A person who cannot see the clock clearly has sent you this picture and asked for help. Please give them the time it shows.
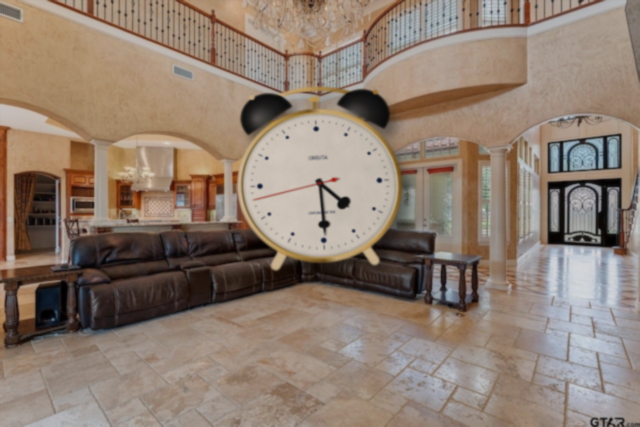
4:29:43
